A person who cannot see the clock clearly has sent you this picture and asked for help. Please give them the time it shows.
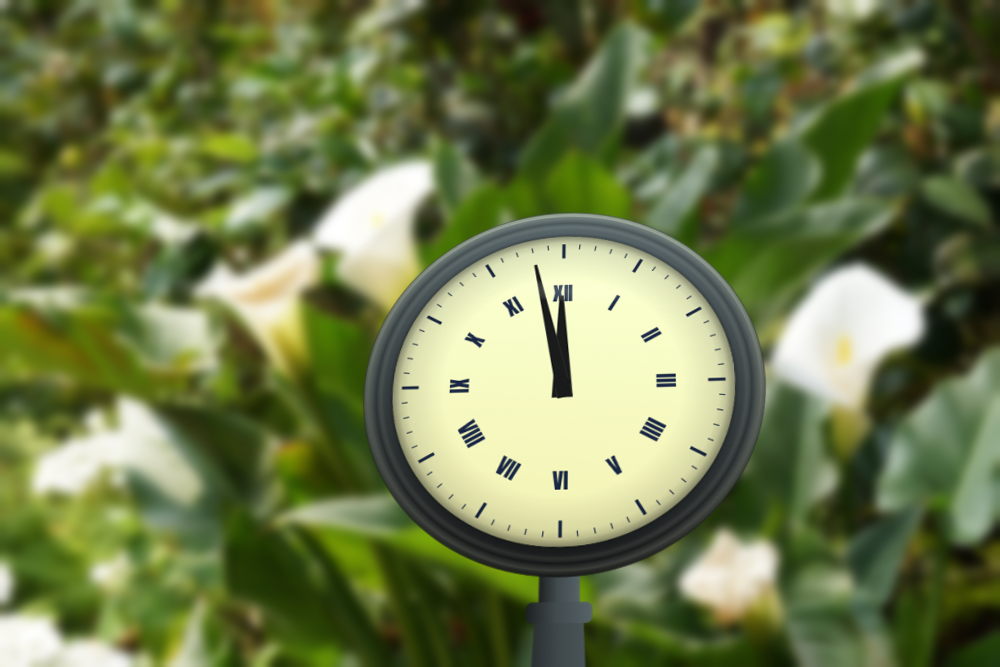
11:58
